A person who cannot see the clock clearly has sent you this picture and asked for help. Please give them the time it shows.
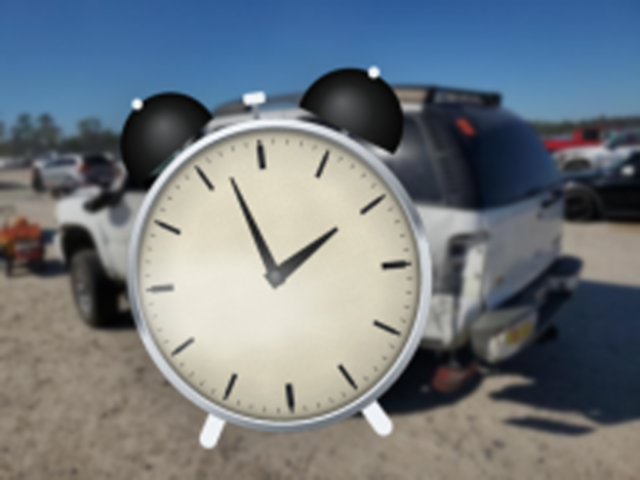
1:57
